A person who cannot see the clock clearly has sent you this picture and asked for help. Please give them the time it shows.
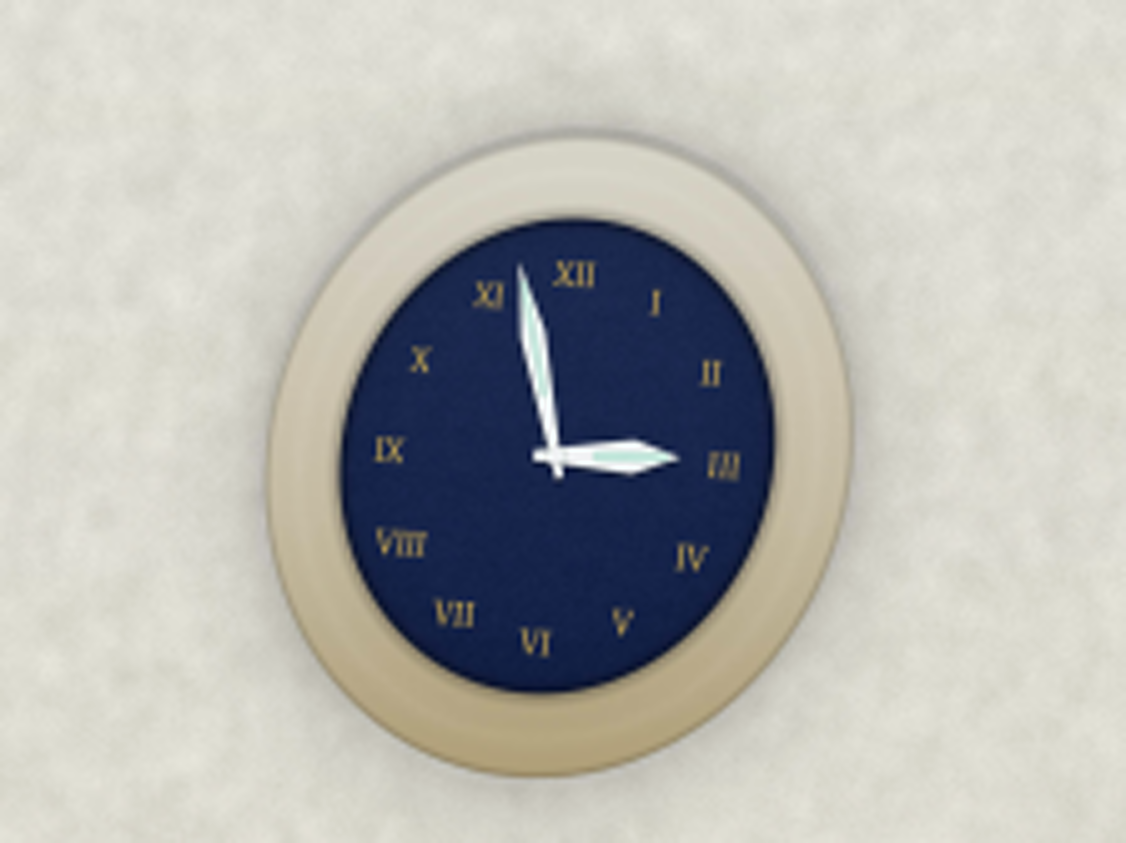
2:57
